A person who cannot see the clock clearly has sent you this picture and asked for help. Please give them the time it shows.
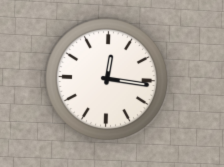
12:16
